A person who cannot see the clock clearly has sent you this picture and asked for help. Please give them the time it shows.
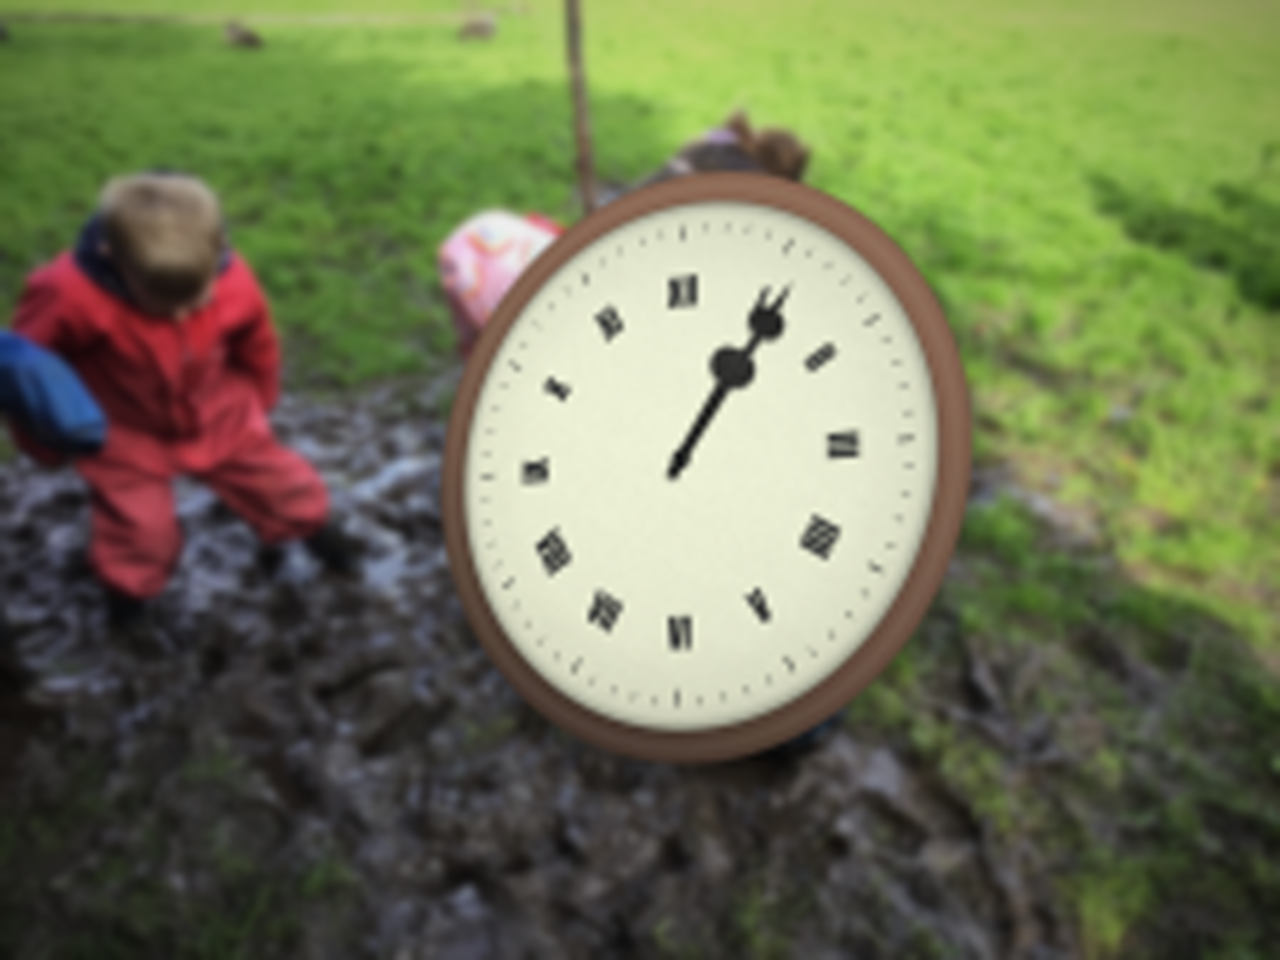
1:06
